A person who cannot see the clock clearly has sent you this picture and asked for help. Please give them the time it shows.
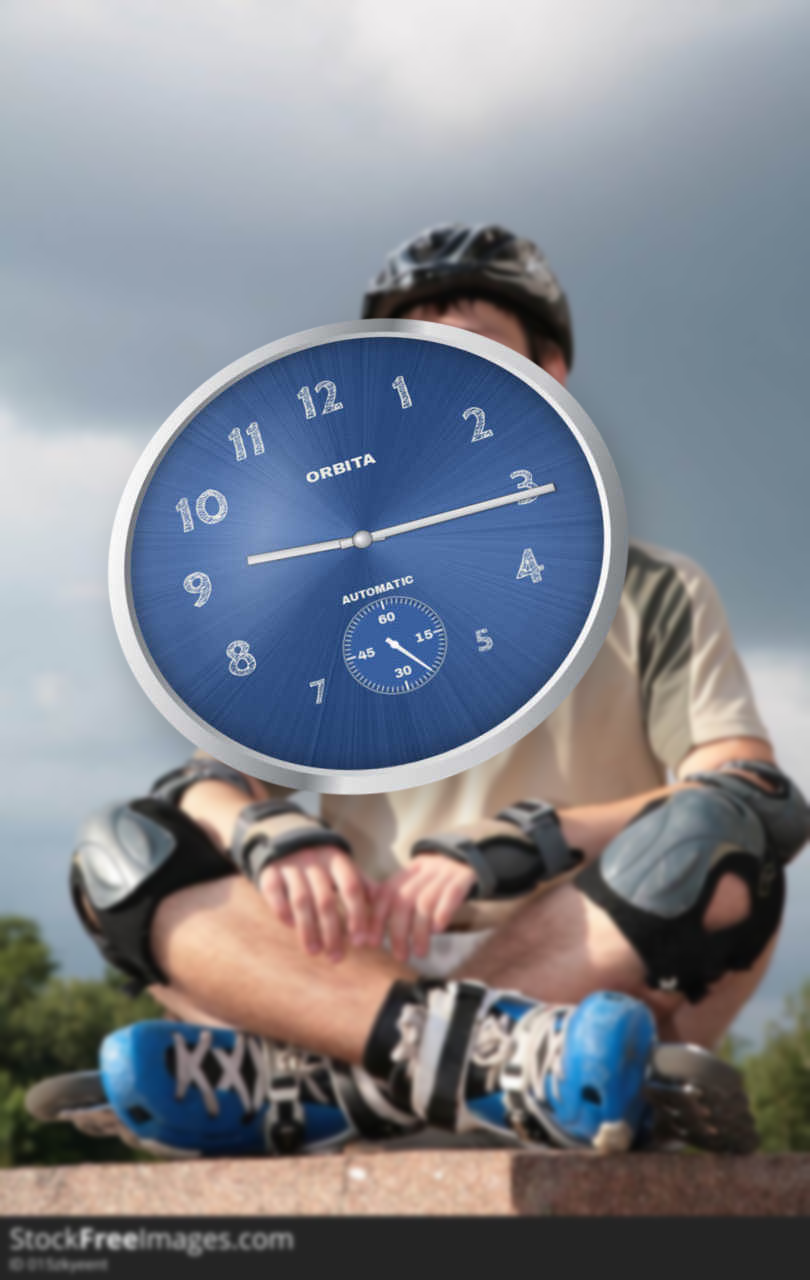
9:15:24
